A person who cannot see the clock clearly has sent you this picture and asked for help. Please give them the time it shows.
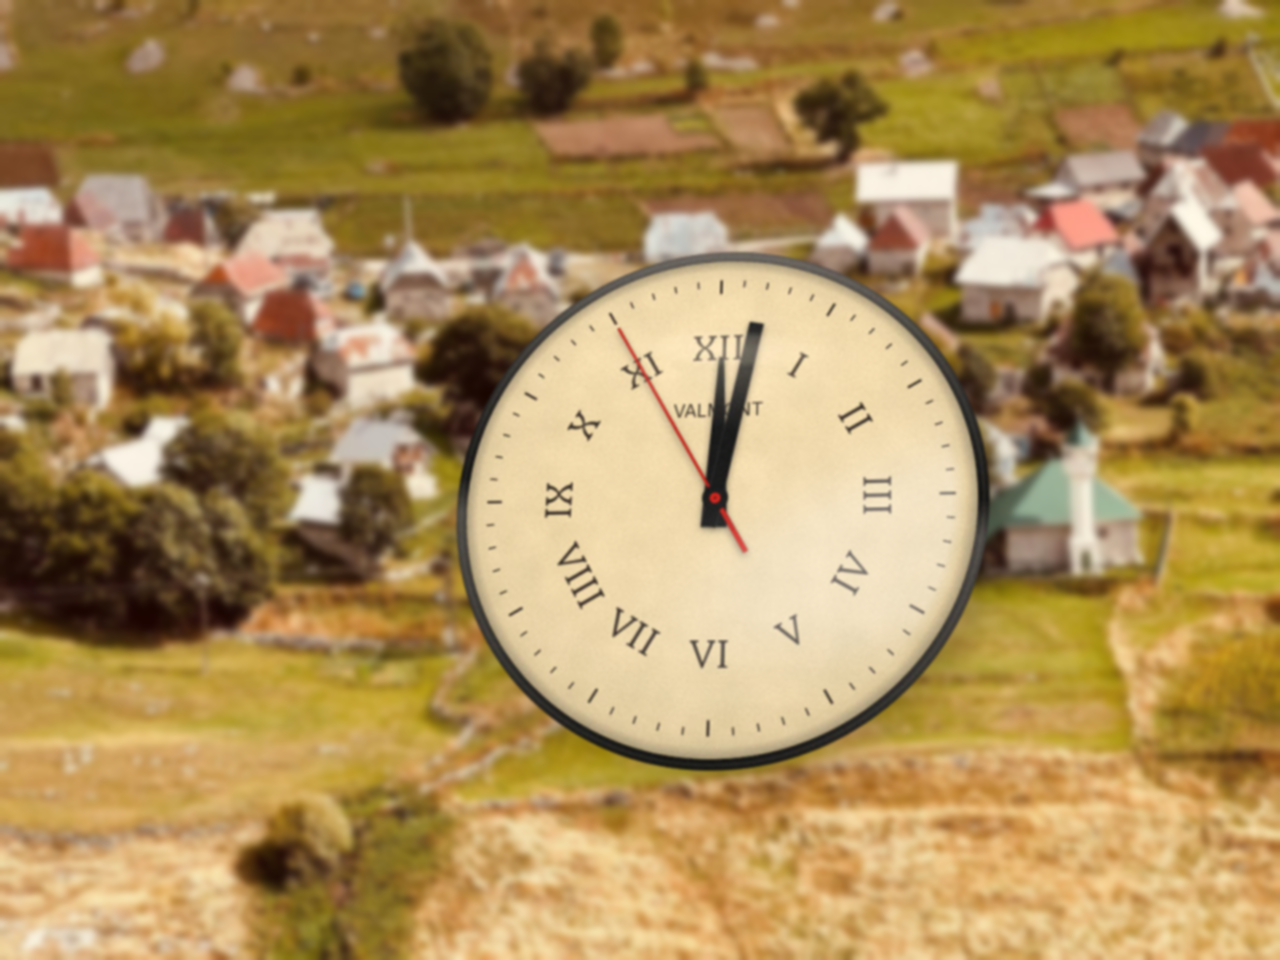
12:01:55
